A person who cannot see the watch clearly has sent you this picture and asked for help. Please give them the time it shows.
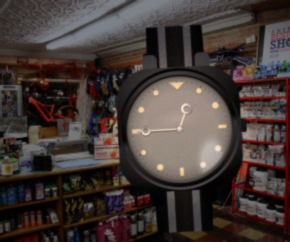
12:45
